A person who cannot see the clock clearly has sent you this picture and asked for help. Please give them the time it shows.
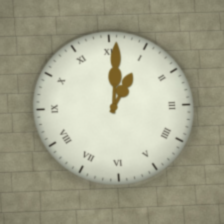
1:01
